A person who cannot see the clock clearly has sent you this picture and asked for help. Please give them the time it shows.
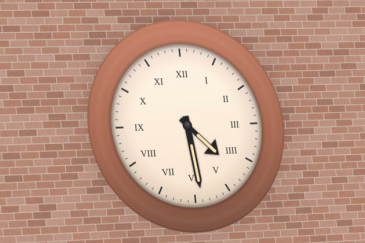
4:29
